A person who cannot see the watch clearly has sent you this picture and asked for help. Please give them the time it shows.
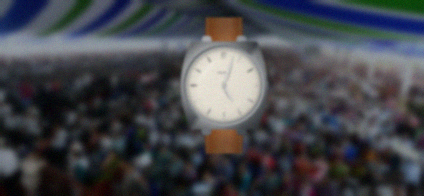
5:03
